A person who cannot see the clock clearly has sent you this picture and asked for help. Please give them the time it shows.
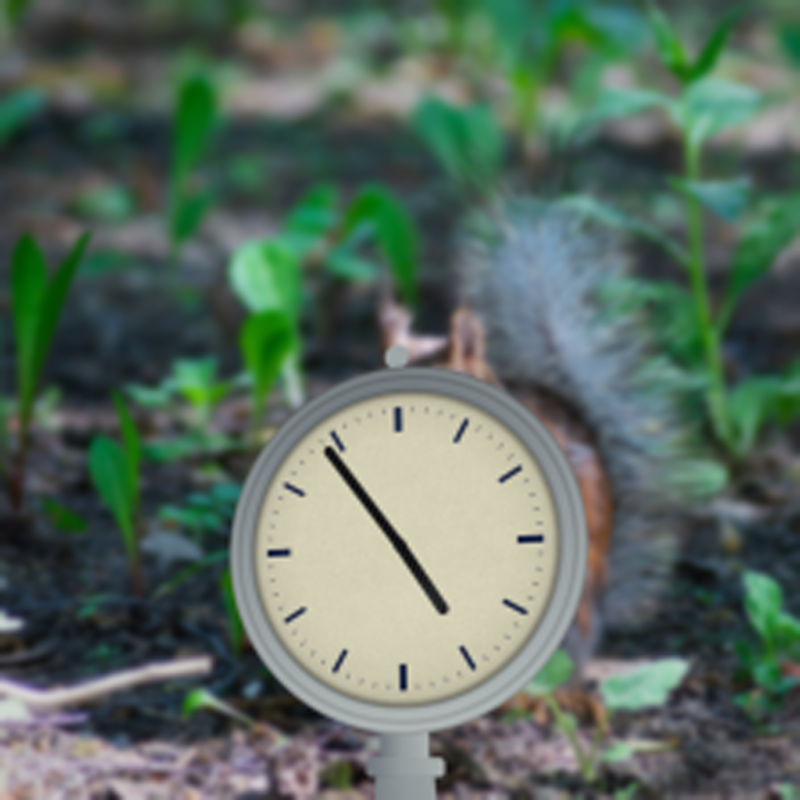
4:54
